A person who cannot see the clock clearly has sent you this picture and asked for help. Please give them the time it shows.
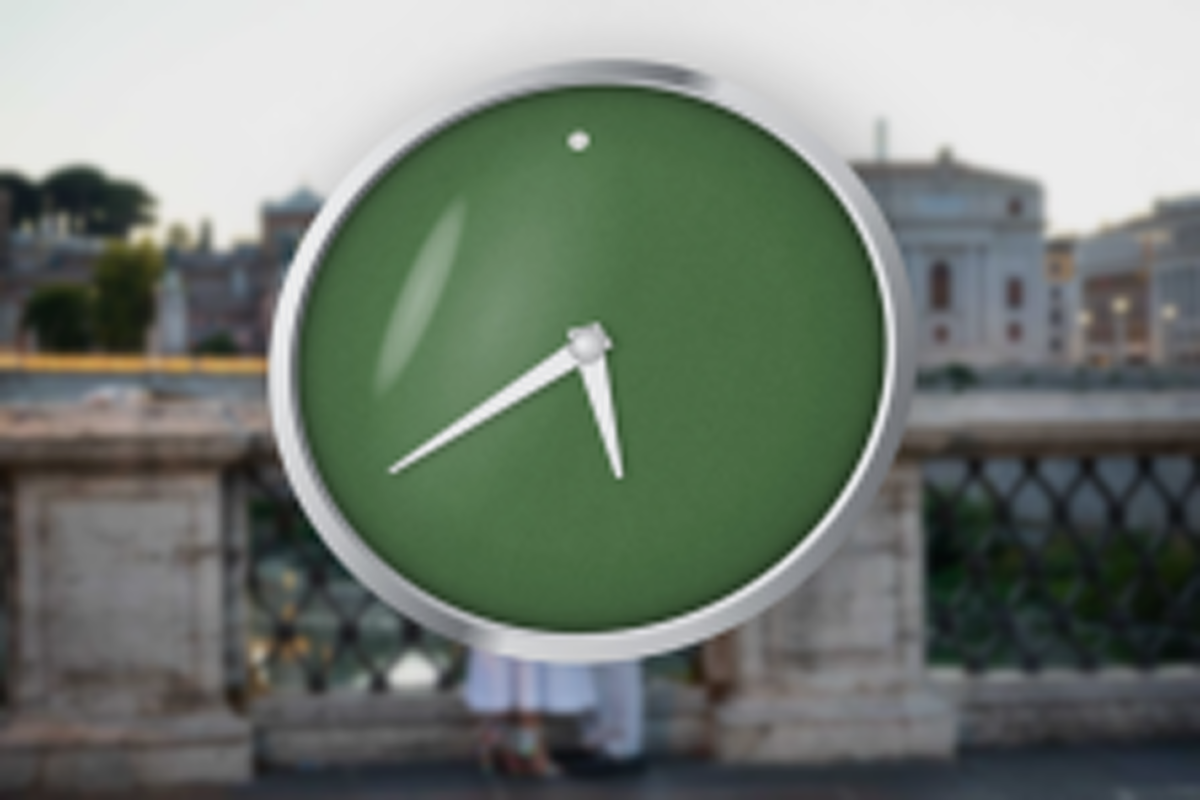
5:40
